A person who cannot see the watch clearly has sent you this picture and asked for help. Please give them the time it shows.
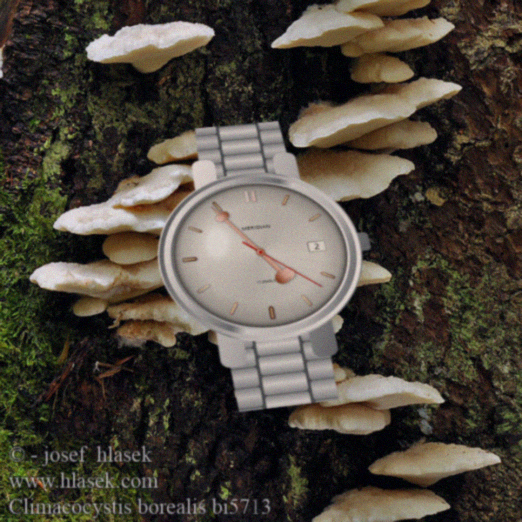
4:54:22
